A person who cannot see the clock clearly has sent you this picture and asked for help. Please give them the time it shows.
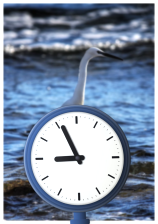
8:56
